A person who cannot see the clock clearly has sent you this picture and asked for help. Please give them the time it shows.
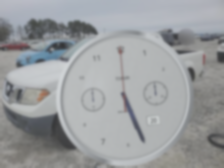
5:27
